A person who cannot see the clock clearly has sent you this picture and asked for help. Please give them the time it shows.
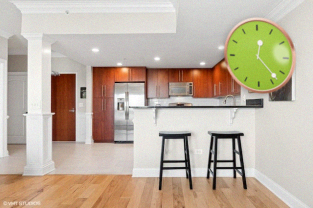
12:23
